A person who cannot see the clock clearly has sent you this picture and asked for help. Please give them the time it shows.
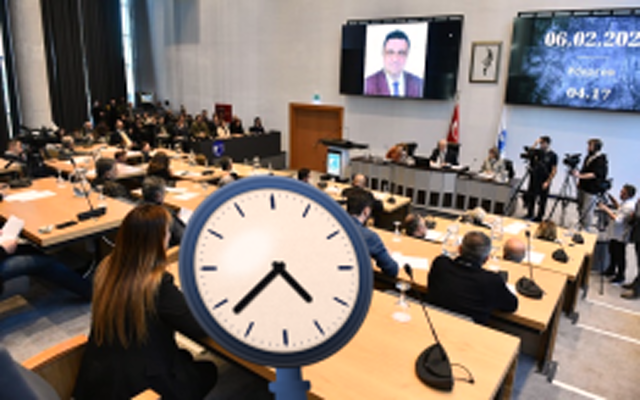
4:38
